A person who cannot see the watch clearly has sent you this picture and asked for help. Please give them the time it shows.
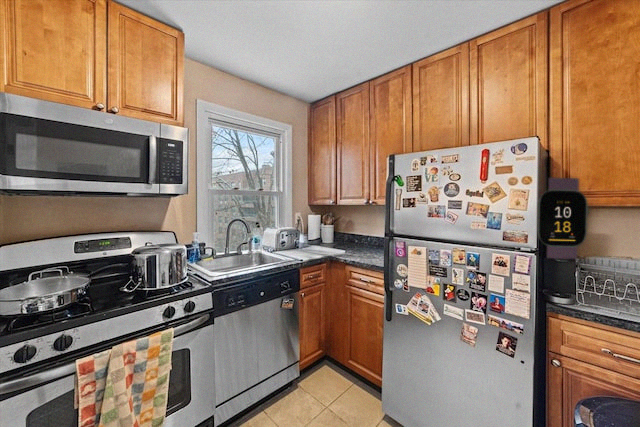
10:18
